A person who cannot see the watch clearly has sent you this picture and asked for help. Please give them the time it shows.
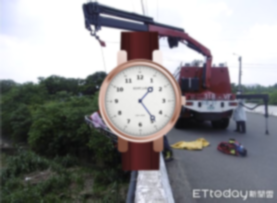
1:24
